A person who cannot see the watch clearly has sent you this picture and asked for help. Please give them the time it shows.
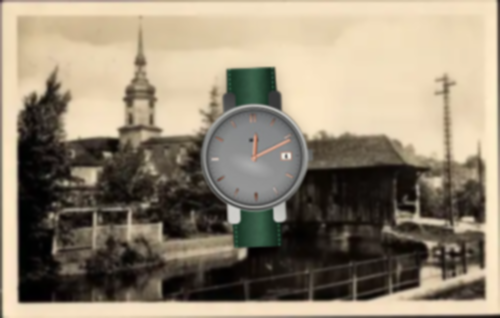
12:11
